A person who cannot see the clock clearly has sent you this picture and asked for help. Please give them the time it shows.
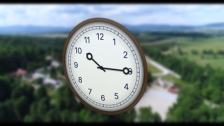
10:15
